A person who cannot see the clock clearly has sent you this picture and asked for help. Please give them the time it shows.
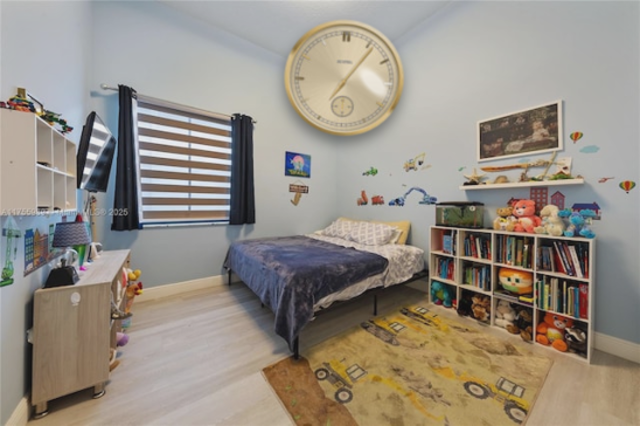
7:06
